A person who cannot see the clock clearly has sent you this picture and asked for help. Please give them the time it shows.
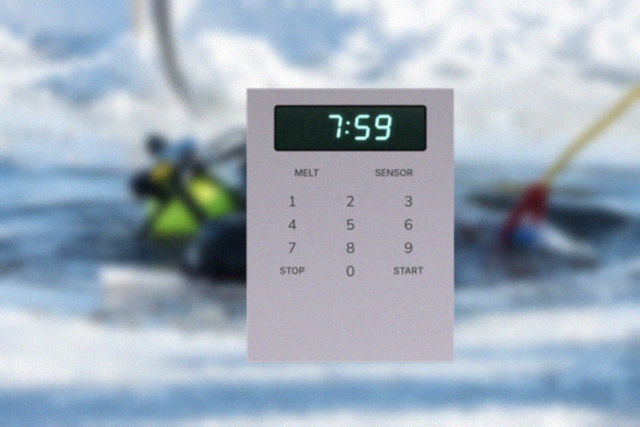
7:59
